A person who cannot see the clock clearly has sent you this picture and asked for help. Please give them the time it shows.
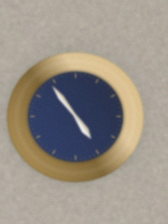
4:54
